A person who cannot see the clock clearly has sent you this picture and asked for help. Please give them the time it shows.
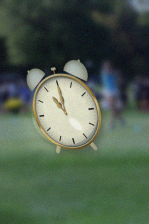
11:00
